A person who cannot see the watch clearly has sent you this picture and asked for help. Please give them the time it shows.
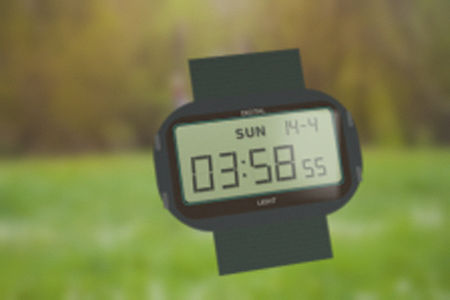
3:58:55
